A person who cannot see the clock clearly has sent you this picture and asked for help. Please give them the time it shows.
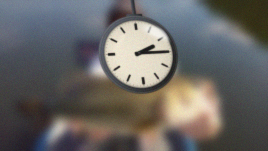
2:15
